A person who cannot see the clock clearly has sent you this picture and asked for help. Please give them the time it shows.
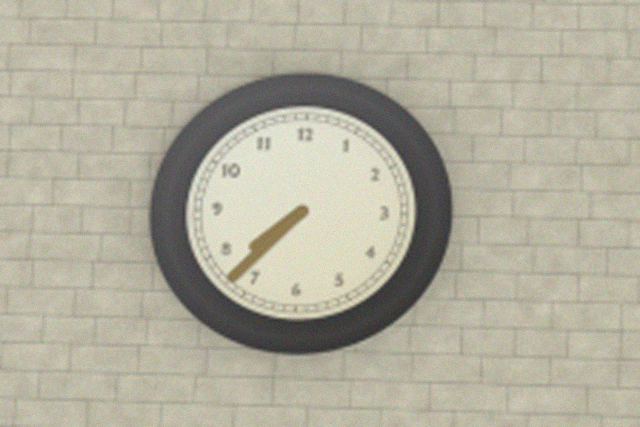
7:37
